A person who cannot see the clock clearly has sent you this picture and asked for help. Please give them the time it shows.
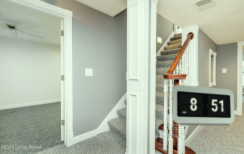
8:51
